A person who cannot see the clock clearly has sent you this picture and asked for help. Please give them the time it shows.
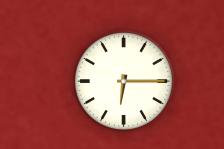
6:15
